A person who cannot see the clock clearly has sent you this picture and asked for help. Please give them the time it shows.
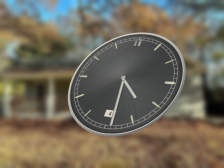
4:29
